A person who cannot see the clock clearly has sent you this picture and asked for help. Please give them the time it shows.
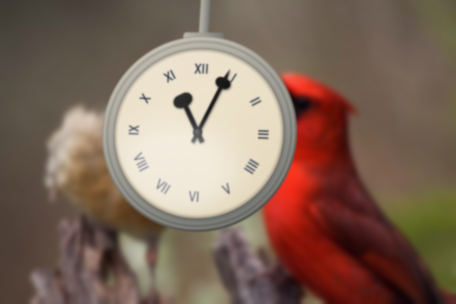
11:04
